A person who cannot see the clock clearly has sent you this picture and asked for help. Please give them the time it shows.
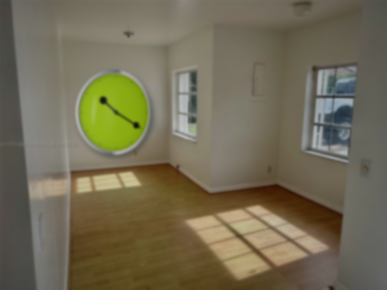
10:20
